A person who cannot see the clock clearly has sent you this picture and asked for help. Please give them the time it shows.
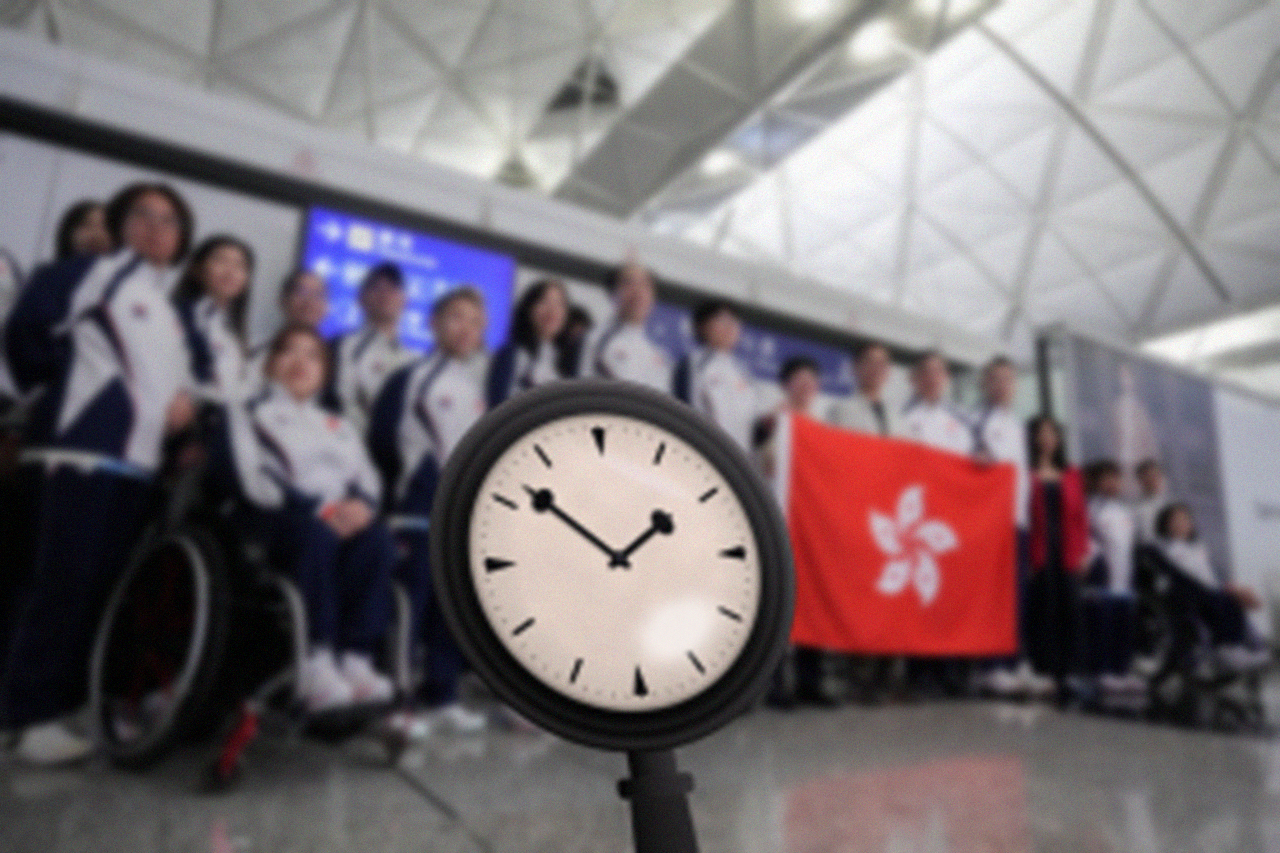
1:52
